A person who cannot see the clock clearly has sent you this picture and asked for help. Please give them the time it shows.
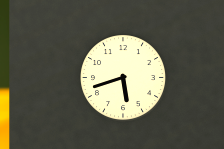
5:42
